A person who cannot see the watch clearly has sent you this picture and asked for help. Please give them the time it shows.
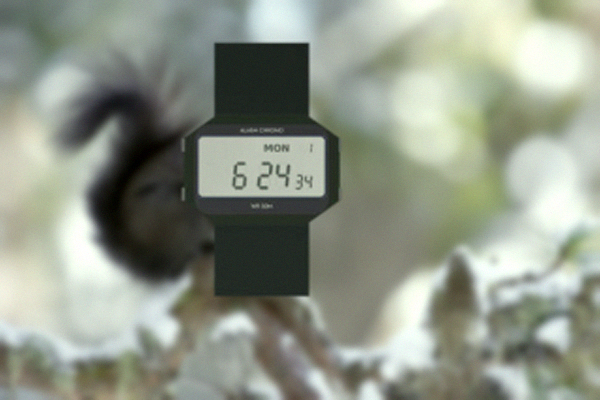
6:24:34
